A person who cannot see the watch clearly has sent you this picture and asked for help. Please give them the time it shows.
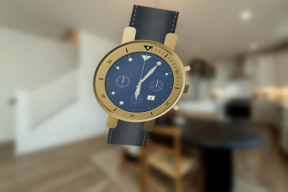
6:05
